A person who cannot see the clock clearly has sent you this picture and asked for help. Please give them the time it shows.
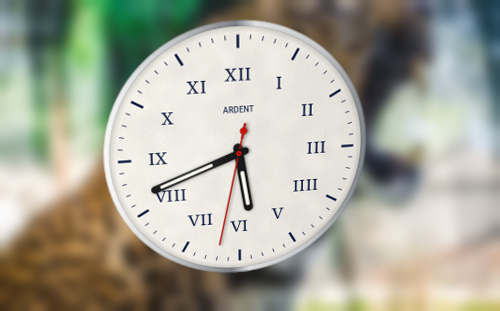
5:41:32
